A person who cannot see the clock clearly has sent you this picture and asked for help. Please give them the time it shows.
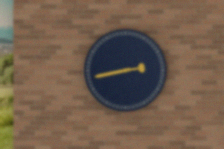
2:43
